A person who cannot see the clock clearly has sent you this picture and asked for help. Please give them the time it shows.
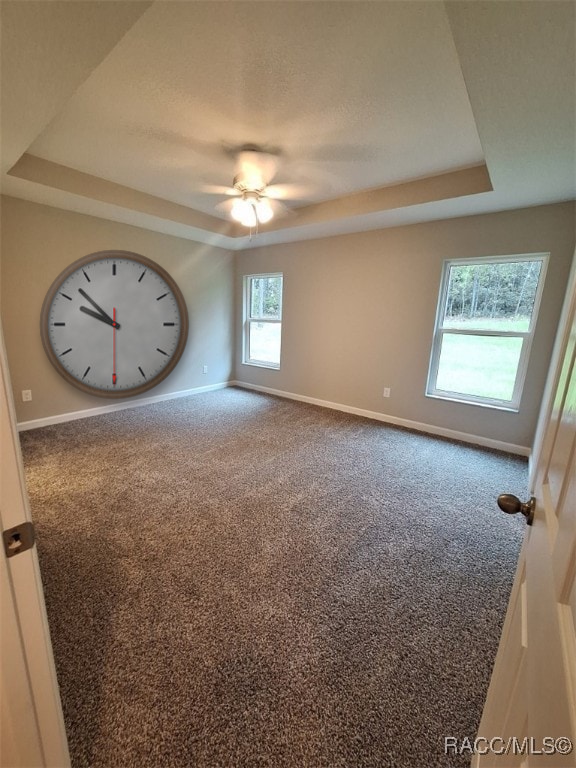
9:52:30
